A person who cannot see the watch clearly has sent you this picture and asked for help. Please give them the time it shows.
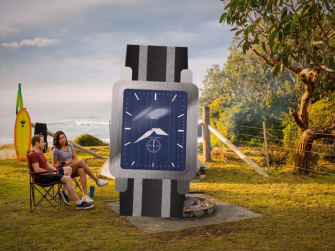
3:39
